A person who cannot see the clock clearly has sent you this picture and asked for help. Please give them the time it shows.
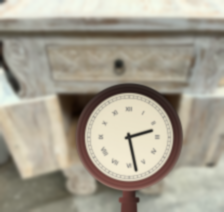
2:28
